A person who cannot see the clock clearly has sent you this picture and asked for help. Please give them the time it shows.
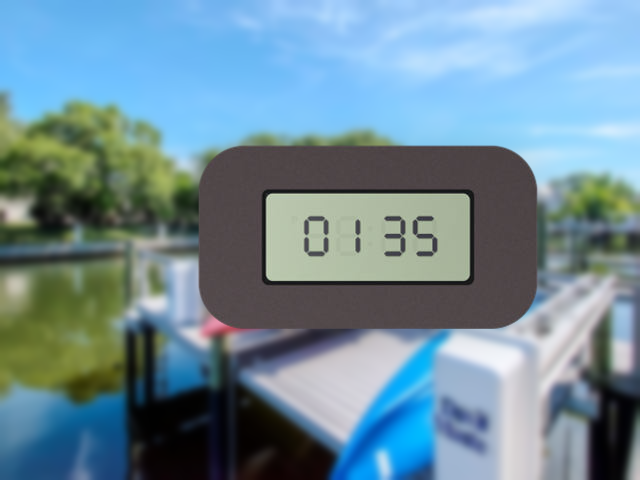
1:35
